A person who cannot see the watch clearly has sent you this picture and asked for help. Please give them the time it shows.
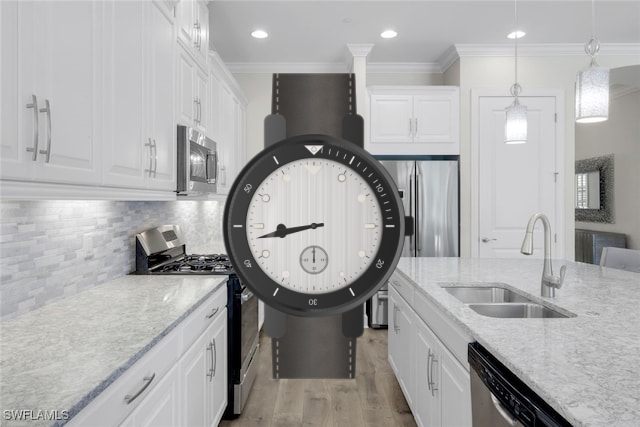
8:43
